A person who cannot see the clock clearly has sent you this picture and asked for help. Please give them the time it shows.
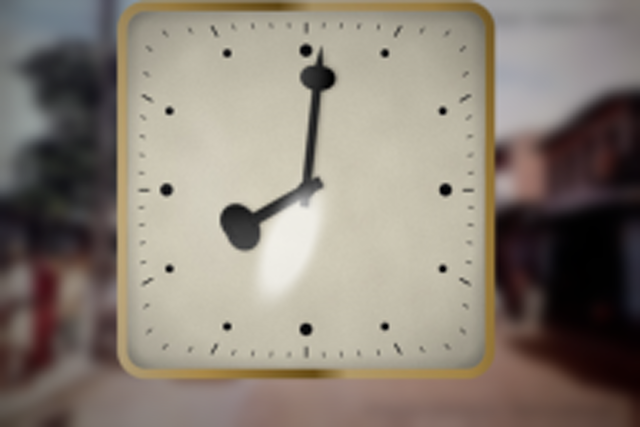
8:01
